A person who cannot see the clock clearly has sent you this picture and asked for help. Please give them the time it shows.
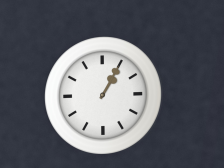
1:05
